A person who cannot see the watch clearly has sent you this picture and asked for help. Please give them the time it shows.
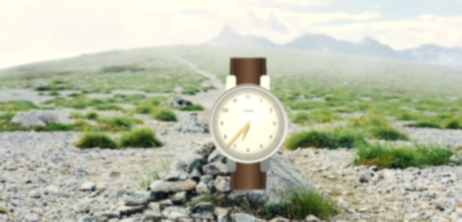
6:37
